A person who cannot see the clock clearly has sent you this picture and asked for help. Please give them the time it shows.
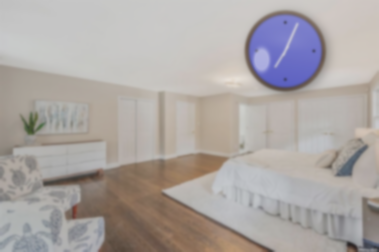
7:04
